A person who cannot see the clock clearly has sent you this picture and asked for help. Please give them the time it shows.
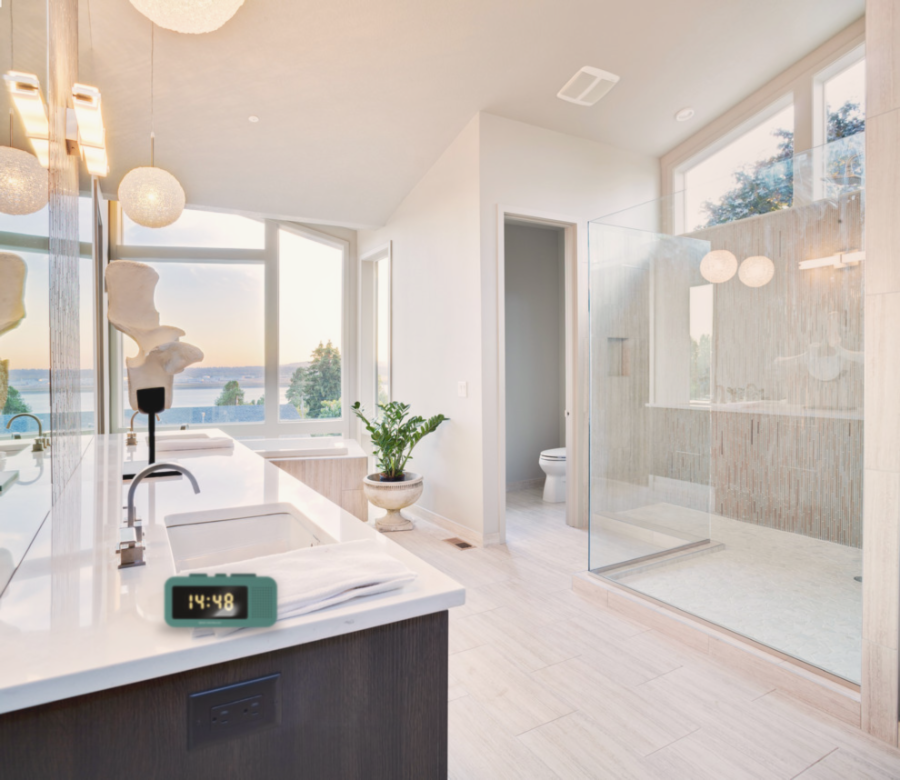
14:48
